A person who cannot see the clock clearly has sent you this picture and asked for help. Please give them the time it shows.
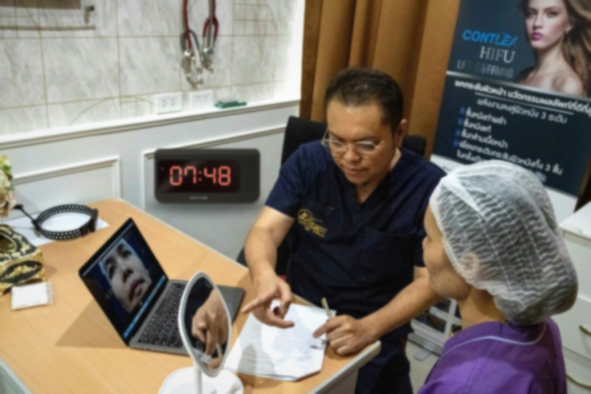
7:48
